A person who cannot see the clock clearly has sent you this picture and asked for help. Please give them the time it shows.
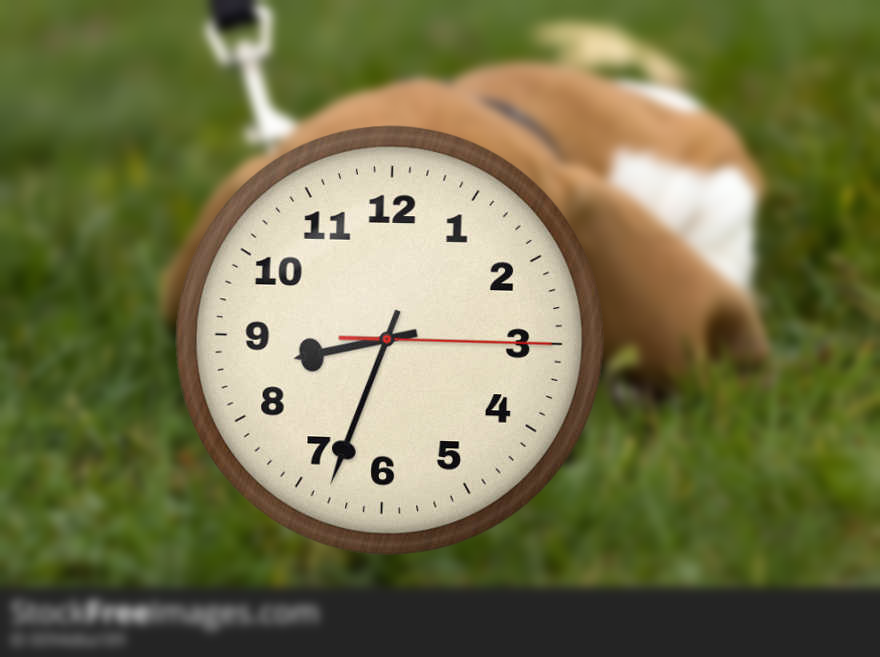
8:33:15
